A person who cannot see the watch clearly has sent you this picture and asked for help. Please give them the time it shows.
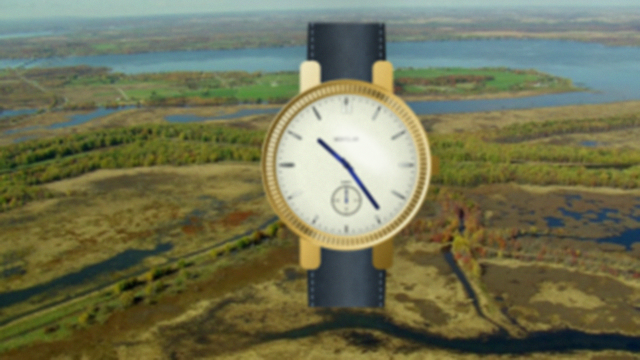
10:24
